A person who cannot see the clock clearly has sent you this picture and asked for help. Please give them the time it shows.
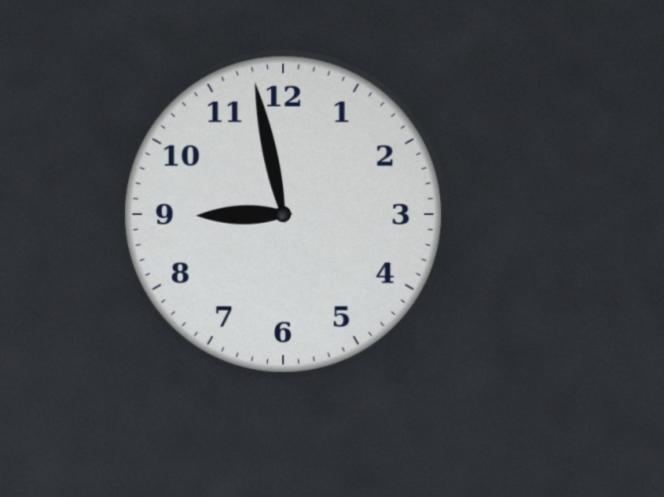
8:58
